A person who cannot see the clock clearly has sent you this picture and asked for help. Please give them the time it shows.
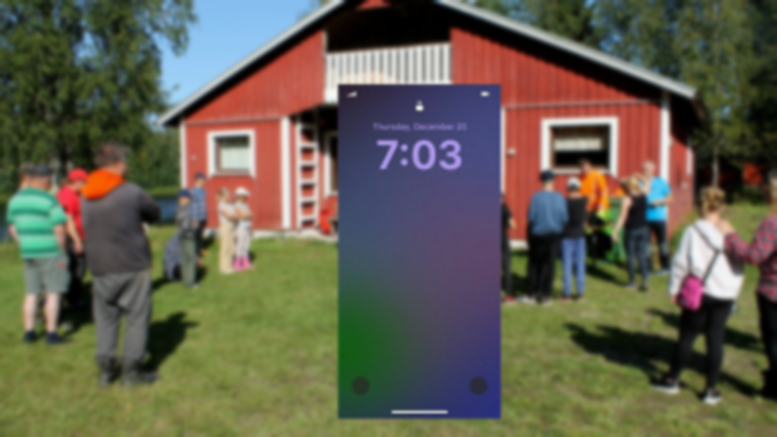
7:03
